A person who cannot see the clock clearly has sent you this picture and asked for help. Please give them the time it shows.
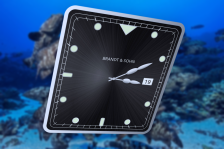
3:10
